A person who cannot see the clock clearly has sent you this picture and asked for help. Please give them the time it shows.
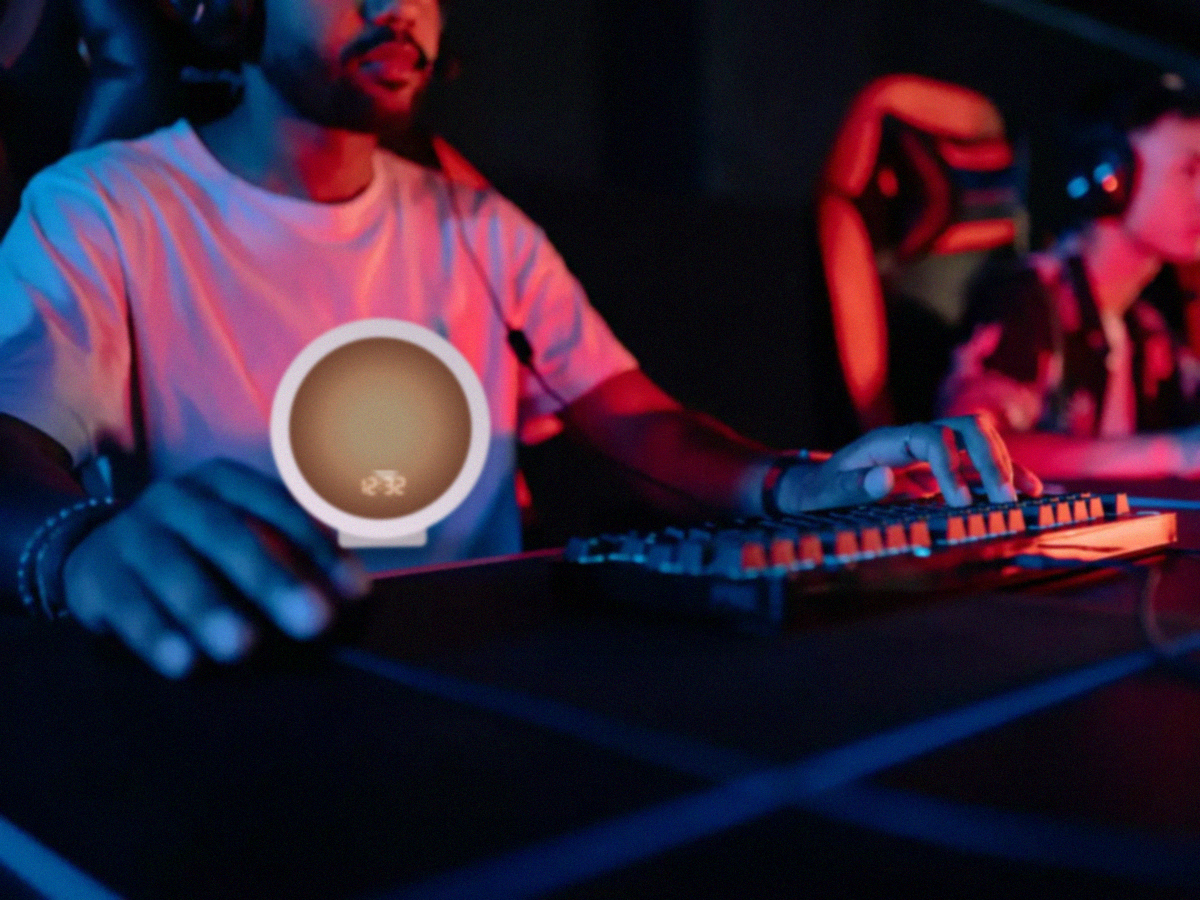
12:32
